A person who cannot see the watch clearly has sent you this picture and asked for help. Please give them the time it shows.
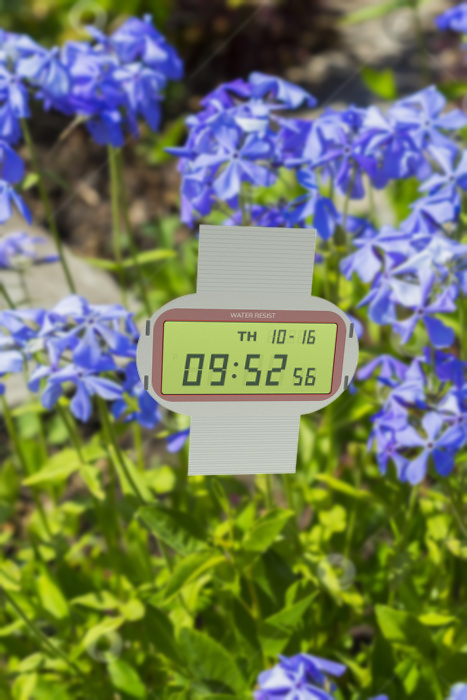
9:52:56
